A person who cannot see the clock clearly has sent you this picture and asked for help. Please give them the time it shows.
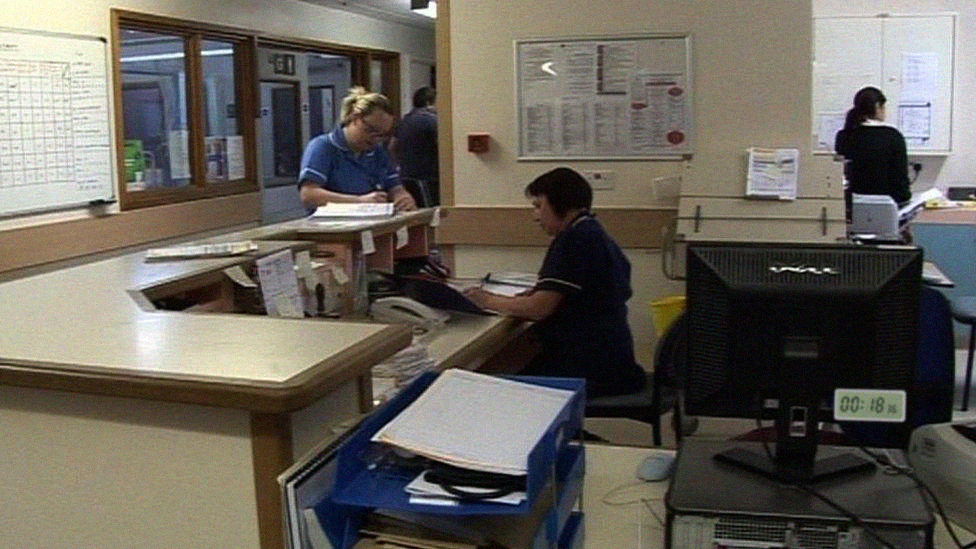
0:18
